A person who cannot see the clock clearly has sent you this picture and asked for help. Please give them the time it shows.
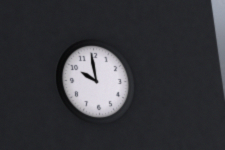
9:59
